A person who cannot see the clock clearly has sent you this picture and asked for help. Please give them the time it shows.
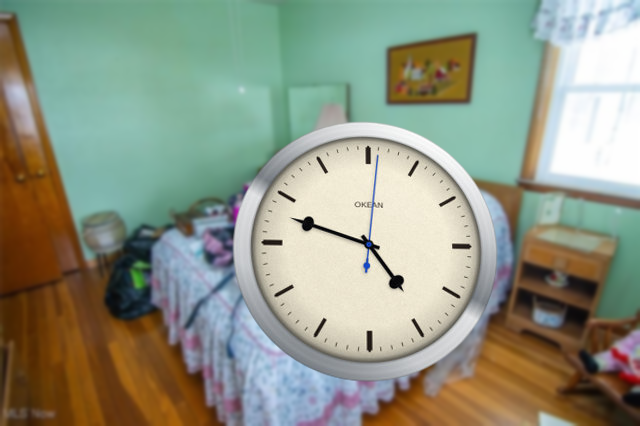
4:48:01
